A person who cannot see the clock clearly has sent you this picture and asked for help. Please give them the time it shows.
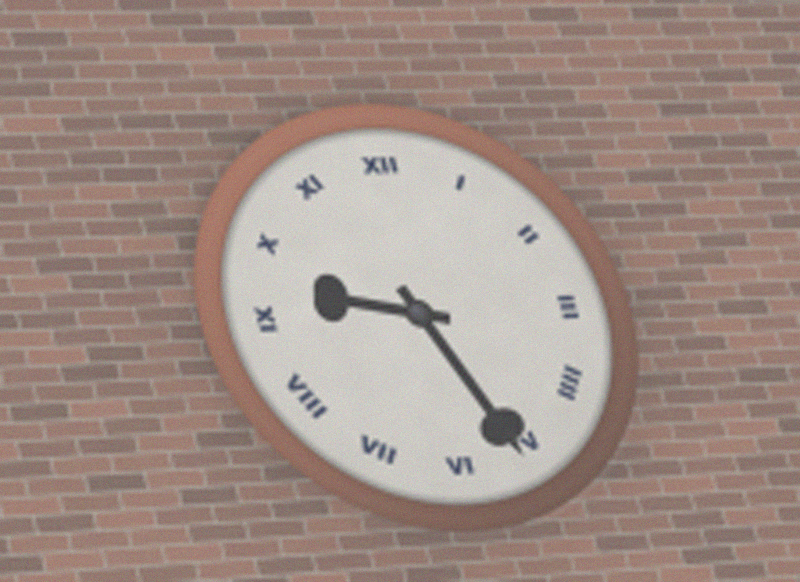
9:26
